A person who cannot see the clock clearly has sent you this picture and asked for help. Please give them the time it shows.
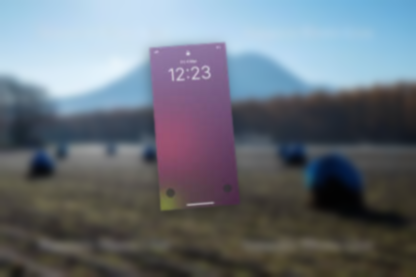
12:23
